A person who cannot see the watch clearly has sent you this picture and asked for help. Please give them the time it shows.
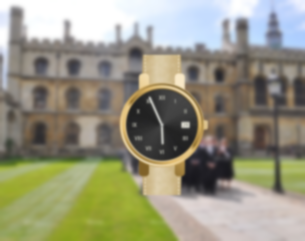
5:56
